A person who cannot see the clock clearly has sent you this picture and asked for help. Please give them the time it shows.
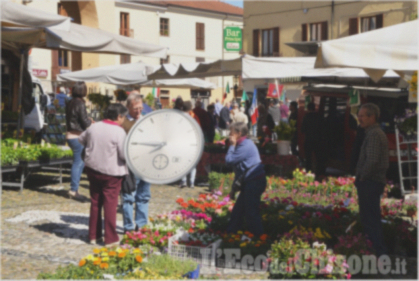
7:45
